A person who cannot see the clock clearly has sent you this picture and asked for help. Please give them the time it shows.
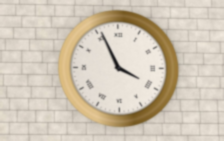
3:56
